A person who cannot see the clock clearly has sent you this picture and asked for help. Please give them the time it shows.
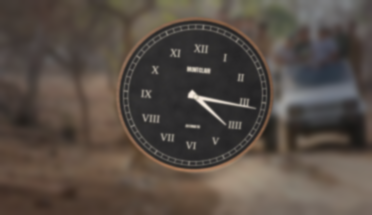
4:16
